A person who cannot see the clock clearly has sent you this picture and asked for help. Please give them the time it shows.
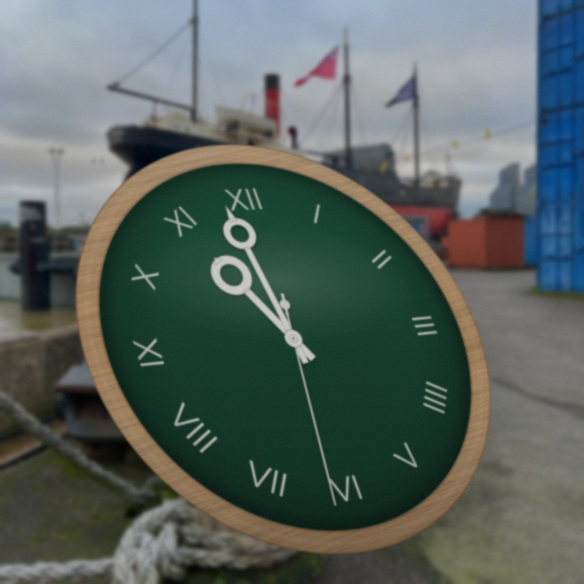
10:58:31
